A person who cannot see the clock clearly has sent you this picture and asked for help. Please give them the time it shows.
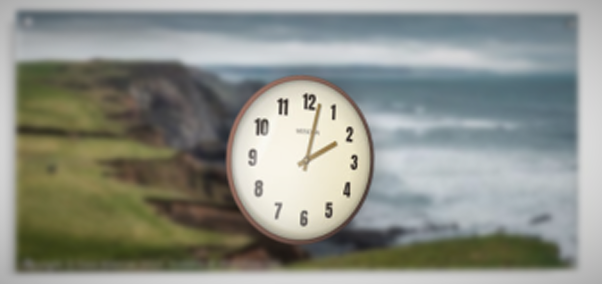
2:02
